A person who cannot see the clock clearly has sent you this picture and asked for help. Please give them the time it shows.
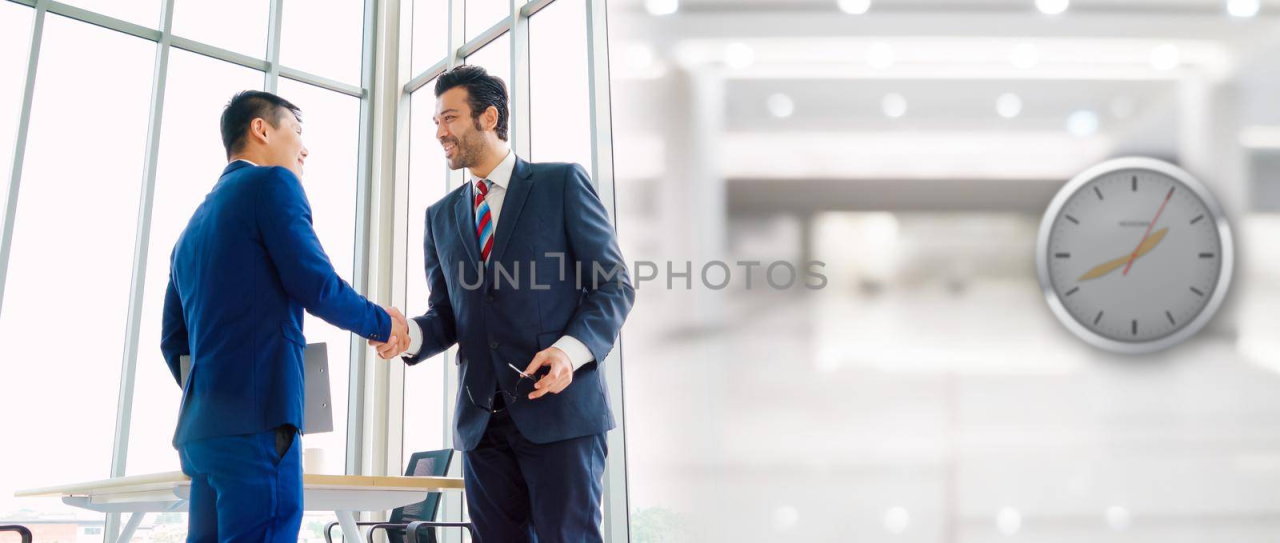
1:41:05
